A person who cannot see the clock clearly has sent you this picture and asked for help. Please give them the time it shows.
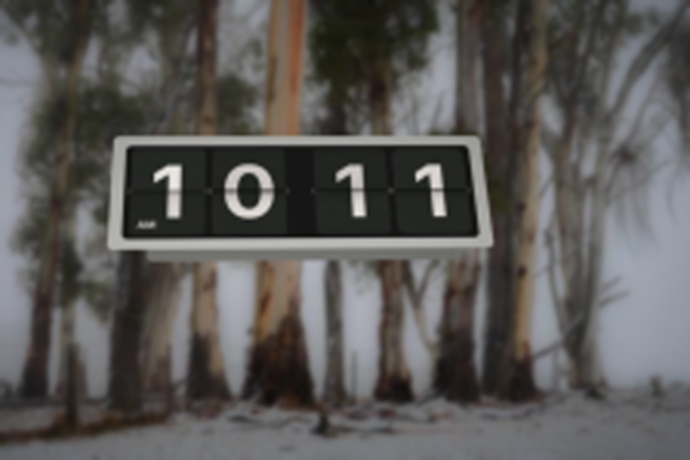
10:11
